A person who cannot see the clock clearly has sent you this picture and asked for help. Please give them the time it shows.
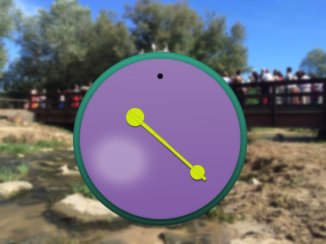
10:22
